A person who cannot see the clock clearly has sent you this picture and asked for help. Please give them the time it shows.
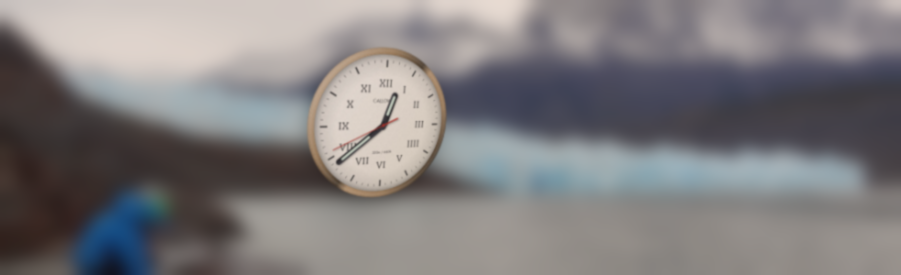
12:38:41
